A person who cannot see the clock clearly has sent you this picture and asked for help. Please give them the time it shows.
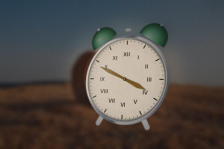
3:49
